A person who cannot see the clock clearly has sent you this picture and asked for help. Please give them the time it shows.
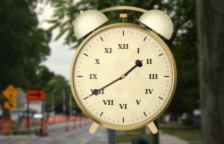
1:40
